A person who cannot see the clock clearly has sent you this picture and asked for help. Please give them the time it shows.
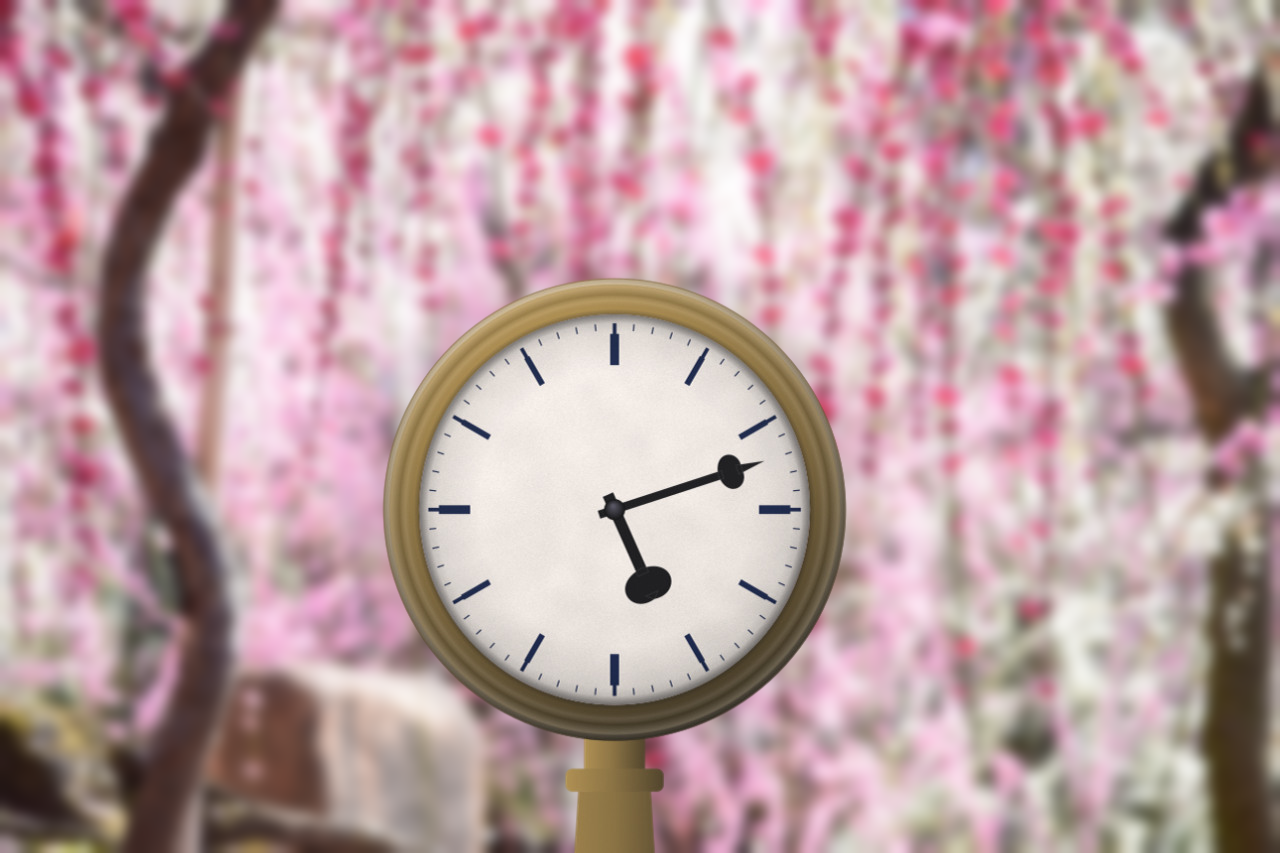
5:12
